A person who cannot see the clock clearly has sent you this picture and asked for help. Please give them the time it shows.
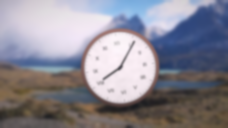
8:06
